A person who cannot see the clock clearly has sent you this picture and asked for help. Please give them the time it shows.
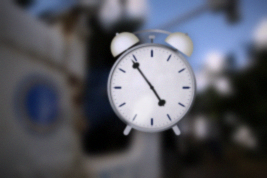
4:54
